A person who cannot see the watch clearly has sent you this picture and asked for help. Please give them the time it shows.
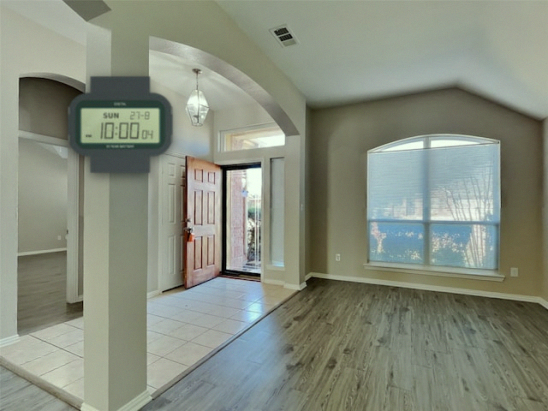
10:00
